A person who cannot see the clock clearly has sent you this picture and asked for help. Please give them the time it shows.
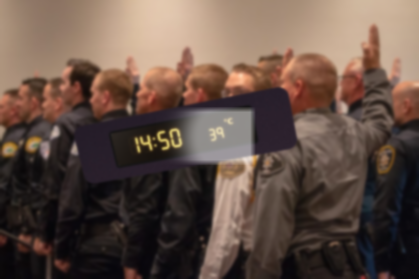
14:50
